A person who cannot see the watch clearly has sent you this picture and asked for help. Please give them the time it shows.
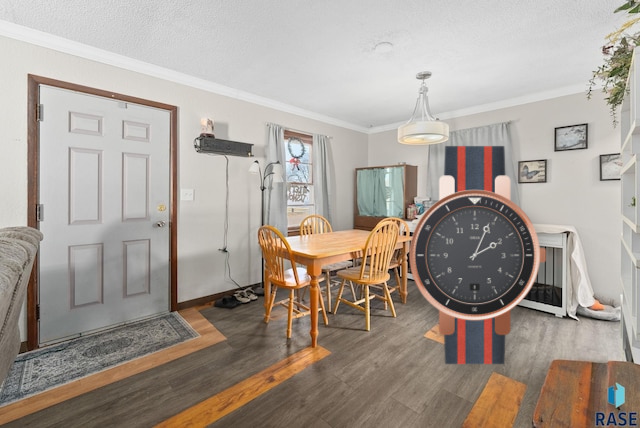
2:04
